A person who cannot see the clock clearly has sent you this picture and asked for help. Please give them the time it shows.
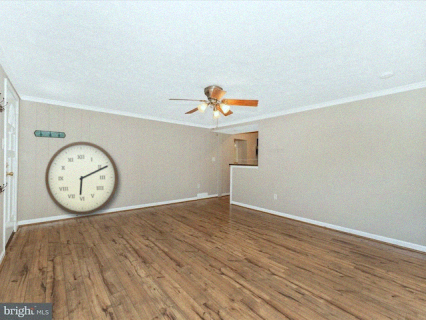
6:11
